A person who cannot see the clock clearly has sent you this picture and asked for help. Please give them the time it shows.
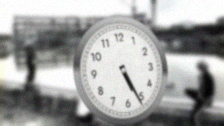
5:26
